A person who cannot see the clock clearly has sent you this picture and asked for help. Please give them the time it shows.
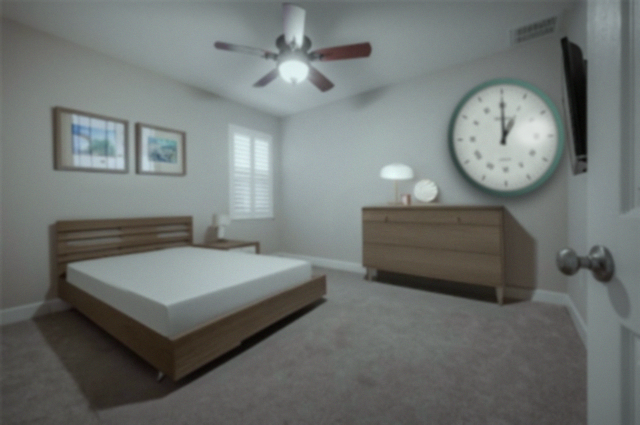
1:00
